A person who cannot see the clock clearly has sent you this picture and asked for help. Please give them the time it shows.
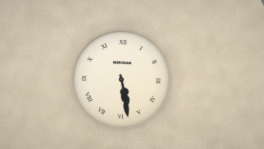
5:28
